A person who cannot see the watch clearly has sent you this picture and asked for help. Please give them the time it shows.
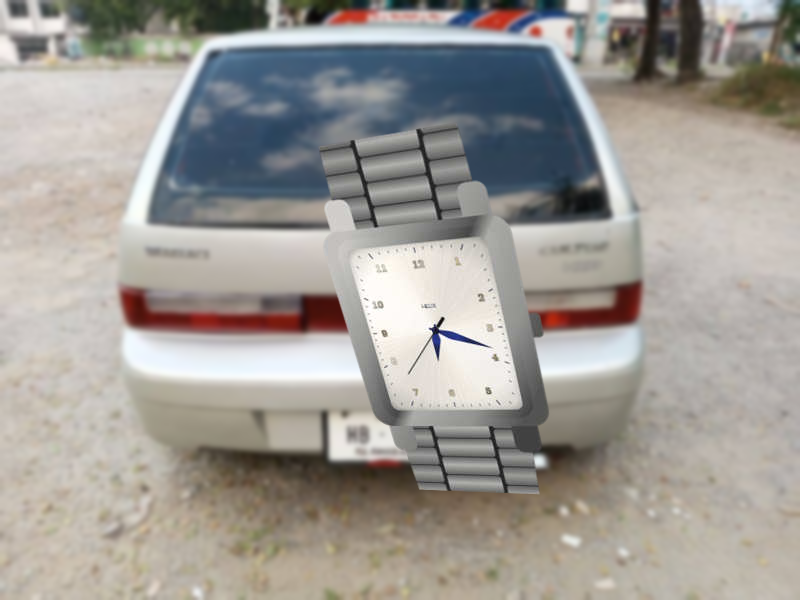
6:18:37
